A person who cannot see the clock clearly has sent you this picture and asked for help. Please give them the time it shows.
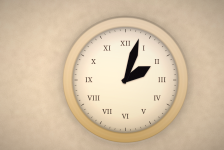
2:03
